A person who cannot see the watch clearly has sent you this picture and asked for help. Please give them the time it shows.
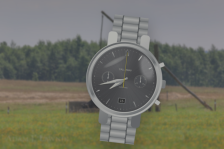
7:42
